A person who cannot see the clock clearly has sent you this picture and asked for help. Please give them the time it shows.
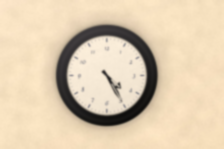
4:25
